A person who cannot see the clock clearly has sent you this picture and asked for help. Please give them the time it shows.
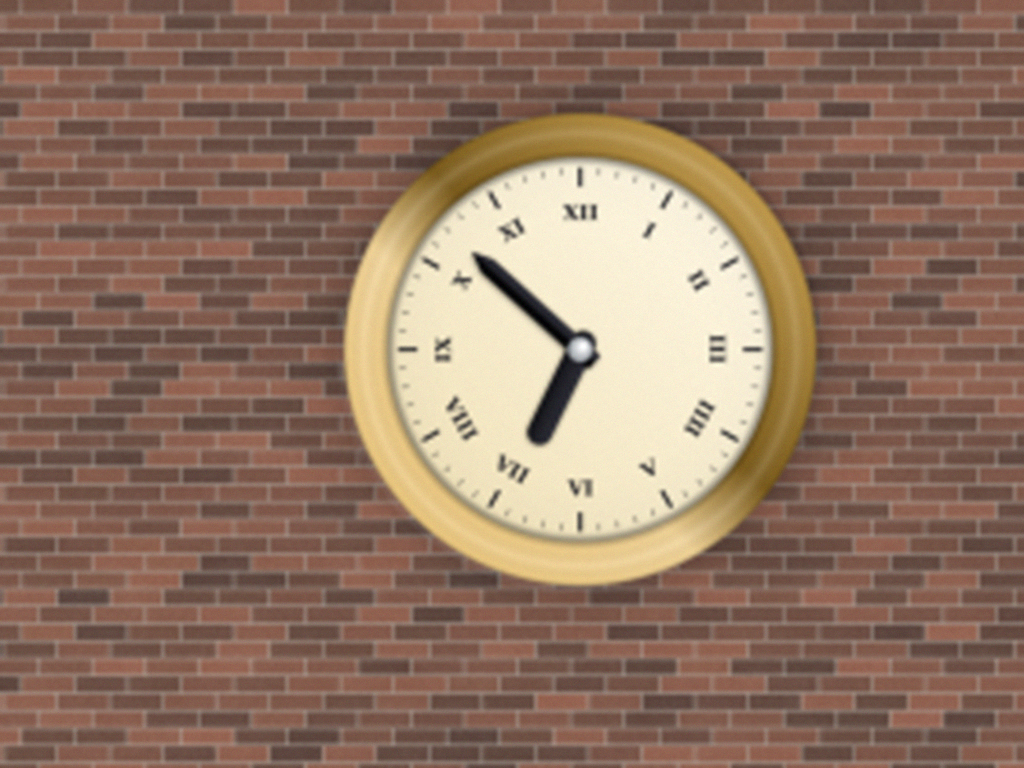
6:52
